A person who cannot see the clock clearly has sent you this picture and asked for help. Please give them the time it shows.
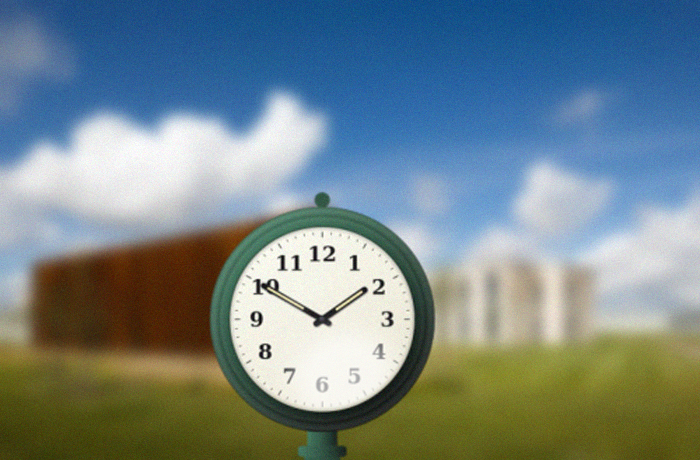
1:50
